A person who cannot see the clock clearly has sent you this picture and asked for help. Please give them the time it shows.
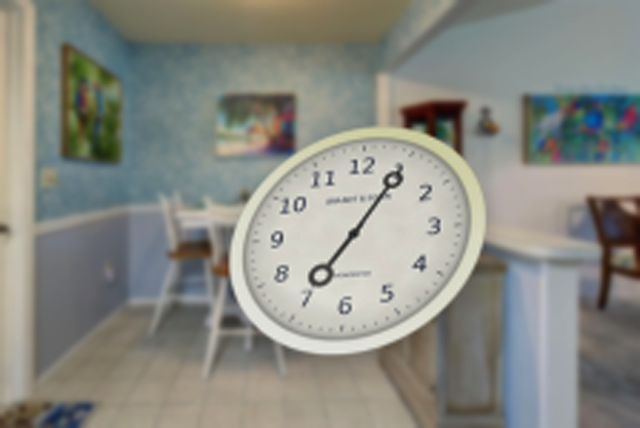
7:05
